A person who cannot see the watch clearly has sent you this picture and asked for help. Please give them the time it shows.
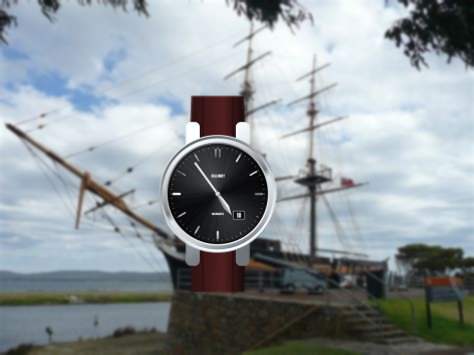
4:54
